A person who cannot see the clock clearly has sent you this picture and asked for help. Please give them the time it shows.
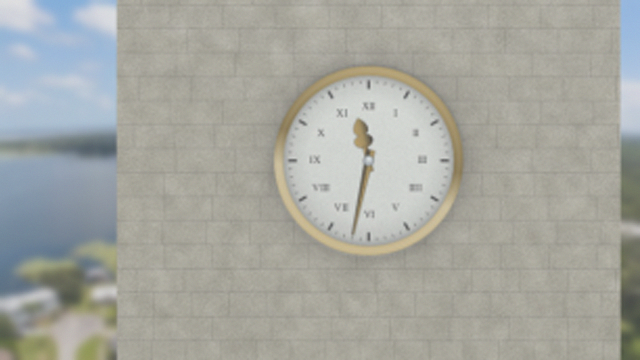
11:32
